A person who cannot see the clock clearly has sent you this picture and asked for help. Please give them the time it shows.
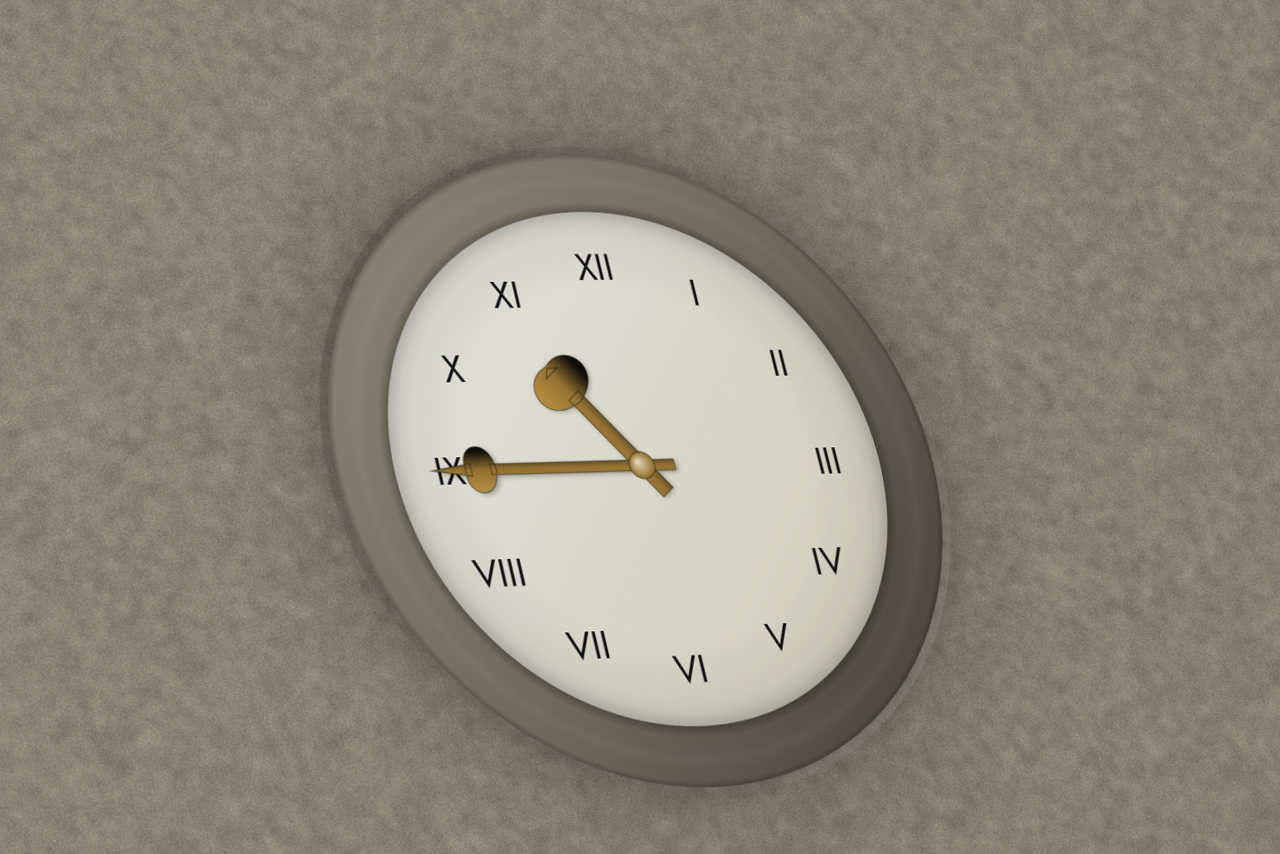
10:45
